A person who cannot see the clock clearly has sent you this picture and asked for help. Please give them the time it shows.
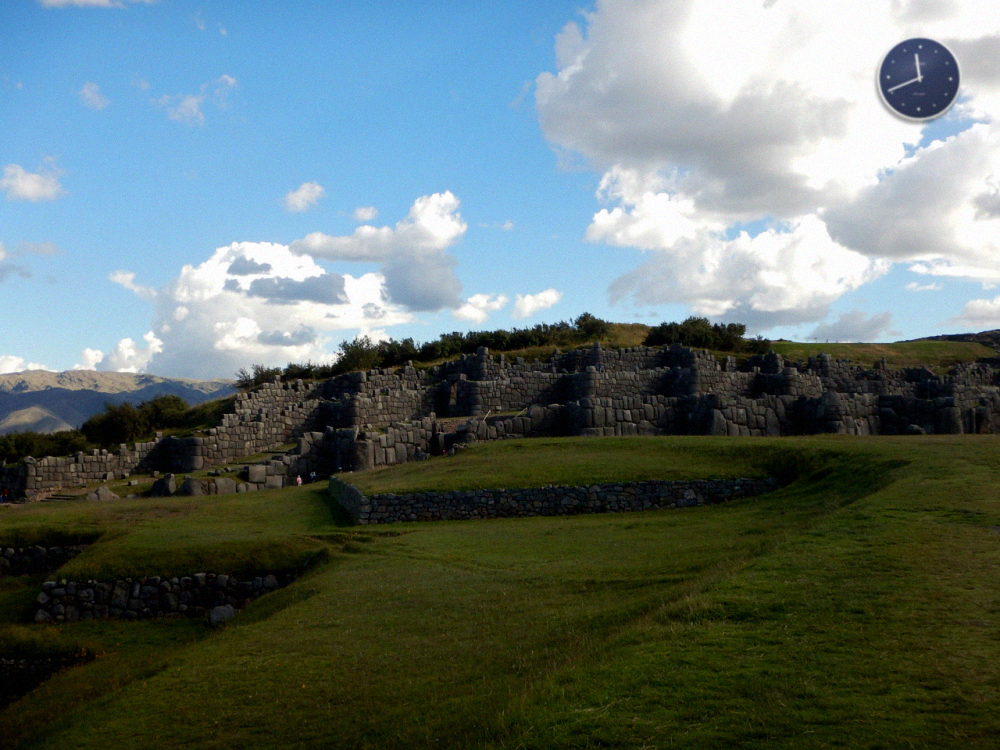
11:41
